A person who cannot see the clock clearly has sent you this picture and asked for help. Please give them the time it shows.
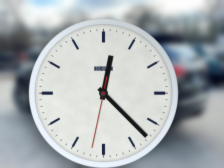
12:22:32
